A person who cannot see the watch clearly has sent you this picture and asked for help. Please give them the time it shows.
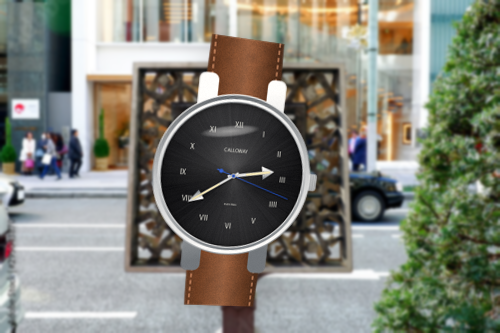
2:39:18
